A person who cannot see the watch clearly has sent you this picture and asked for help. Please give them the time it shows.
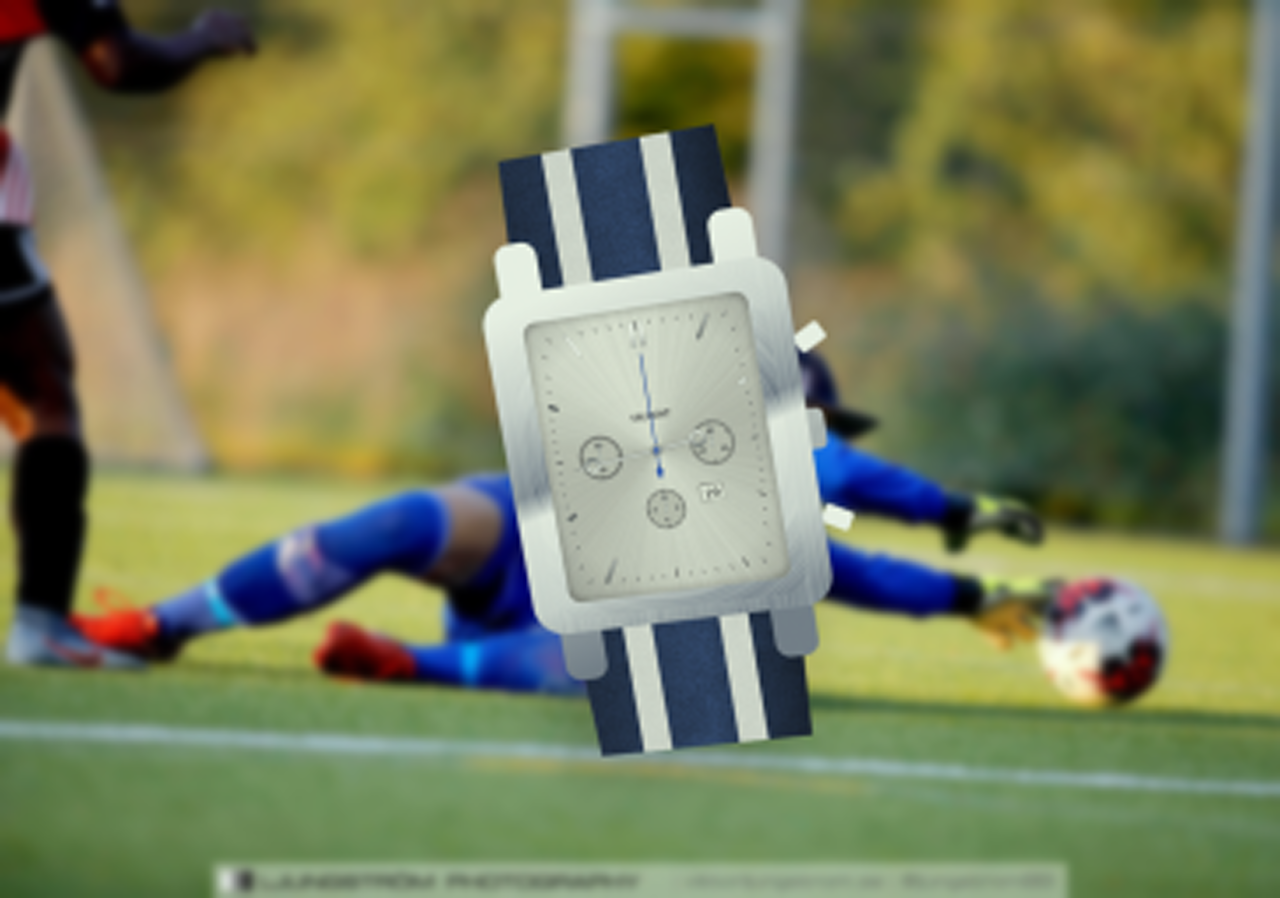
2:44
